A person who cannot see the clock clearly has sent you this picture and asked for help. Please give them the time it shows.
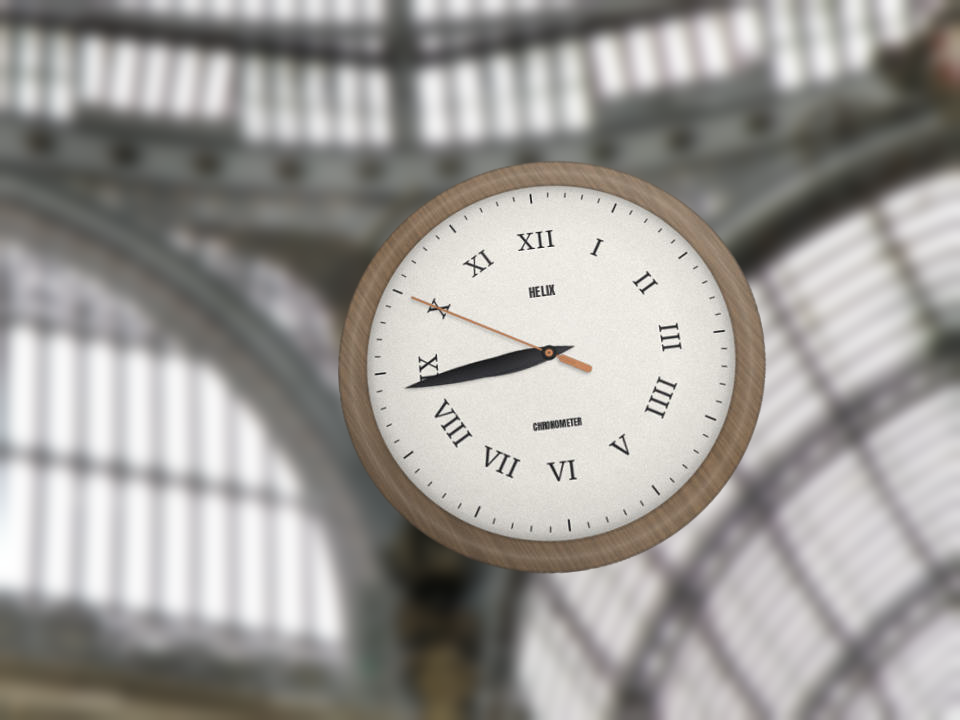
8:43:50
